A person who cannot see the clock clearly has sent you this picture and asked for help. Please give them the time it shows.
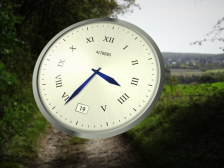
3:34
